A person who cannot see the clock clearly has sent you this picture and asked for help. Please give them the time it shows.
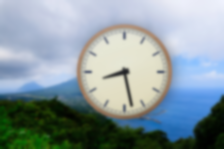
8:28
